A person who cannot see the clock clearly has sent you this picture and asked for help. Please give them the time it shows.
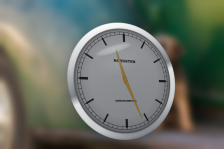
11:26
